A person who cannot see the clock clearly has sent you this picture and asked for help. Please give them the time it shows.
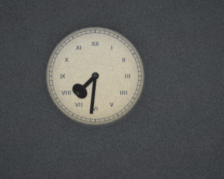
7:31
